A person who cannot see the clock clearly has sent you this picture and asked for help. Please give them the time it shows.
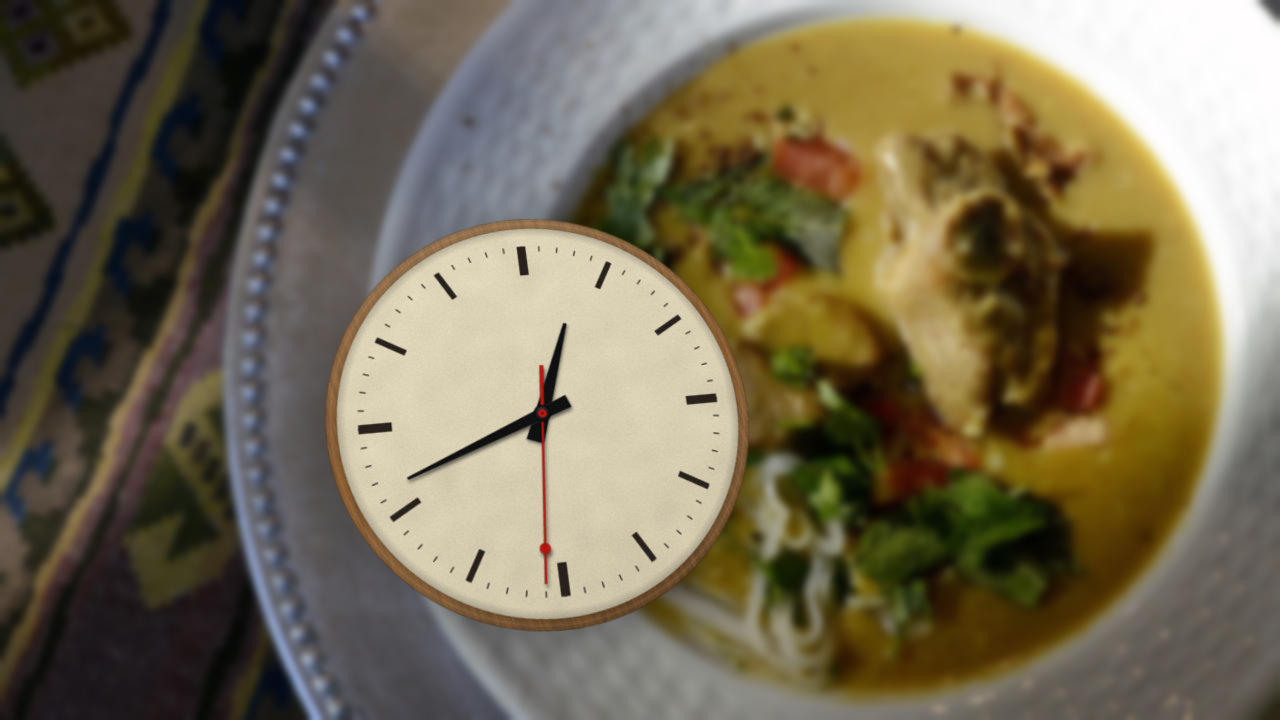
12:41:31
